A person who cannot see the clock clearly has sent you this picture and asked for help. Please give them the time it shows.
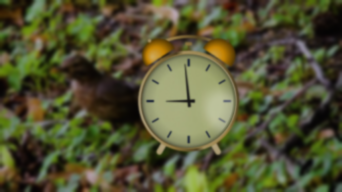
8:59
